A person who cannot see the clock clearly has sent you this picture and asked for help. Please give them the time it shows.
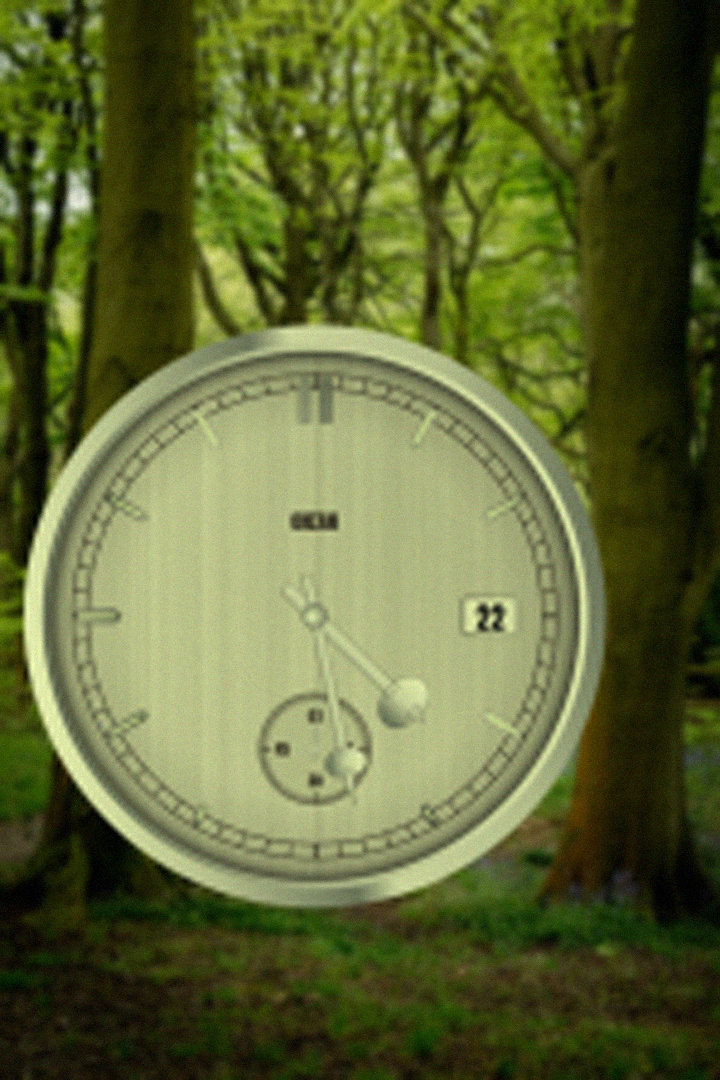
4:28
